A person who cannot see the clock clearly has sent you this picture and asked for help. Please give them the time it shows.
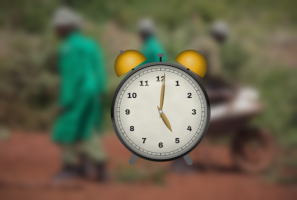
5:01
